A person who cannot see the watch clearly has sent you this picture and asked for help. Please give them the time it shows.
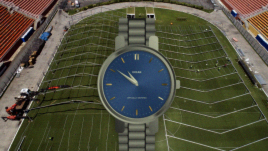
10:51
